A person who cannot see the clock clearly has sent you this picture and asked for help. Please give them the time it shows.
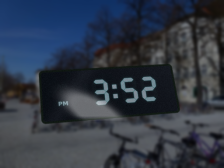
3:52
